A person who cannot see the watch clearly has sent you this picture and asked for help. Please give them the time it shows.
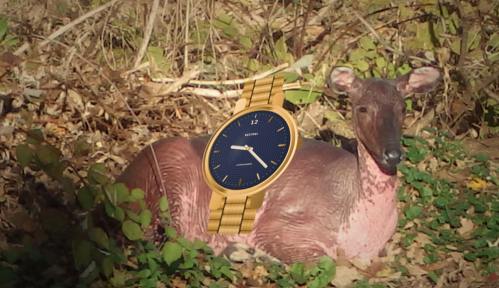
9:22
